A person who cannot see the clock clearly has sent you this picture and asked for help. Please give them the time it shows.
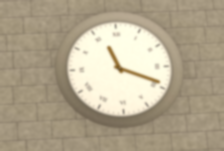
11:19
